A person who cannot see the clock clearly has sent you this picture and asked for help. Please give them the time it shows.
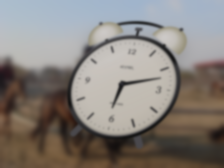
6:12
